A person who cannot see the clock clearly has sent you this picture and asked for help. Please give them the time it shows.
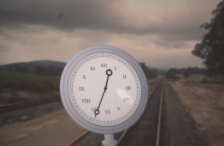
12:34
